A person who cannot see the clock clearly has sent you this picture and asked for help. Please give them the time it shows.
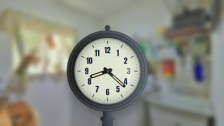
8:22
